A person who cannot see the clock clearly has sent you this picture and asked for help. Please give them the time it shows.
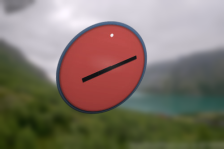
8:11
